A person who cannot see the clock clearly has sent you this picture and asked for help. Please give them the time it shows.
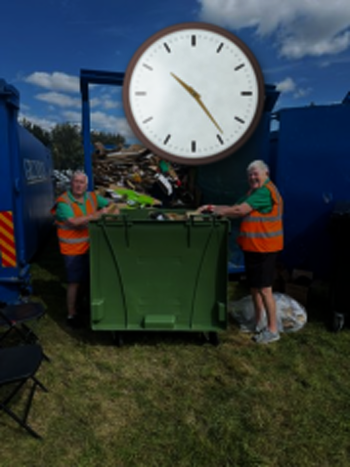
10:24
